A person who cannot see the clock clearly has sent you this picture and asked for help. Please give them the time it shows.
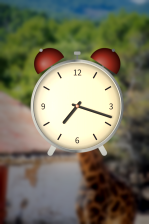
7:18
